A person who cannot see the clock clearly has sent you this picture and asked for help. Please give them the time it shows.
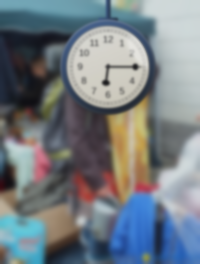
6:15
